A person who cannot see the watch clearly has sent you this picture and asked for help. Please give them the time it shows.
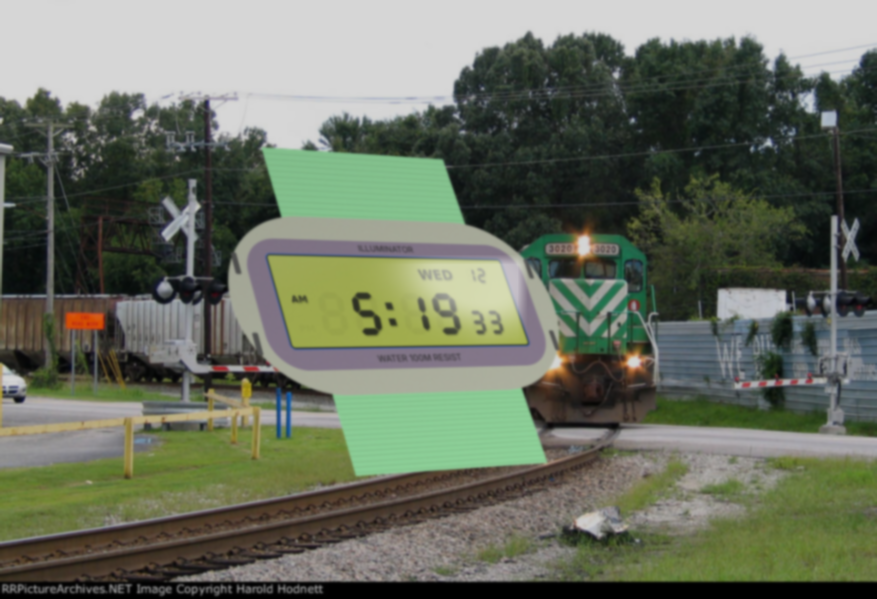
5:19:33
